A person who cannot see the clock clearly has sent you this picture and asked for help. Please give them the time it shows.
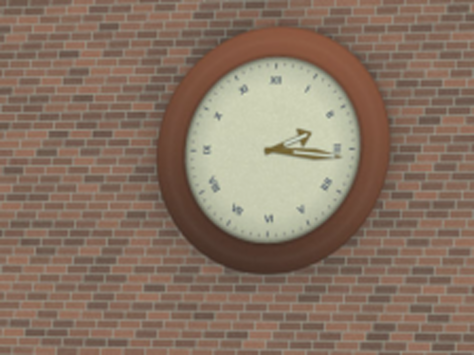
2:16
